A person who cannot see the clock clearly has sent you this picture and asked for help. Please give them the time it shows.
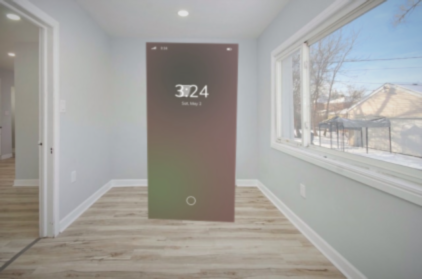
3:24
